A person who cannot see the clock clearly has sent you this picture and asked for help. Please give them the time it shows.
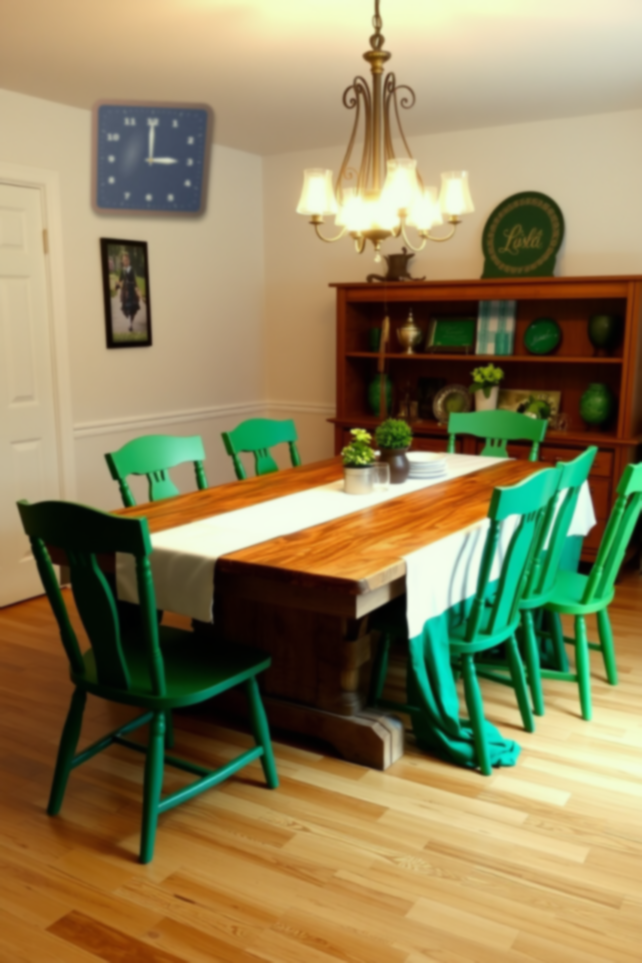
3:00
